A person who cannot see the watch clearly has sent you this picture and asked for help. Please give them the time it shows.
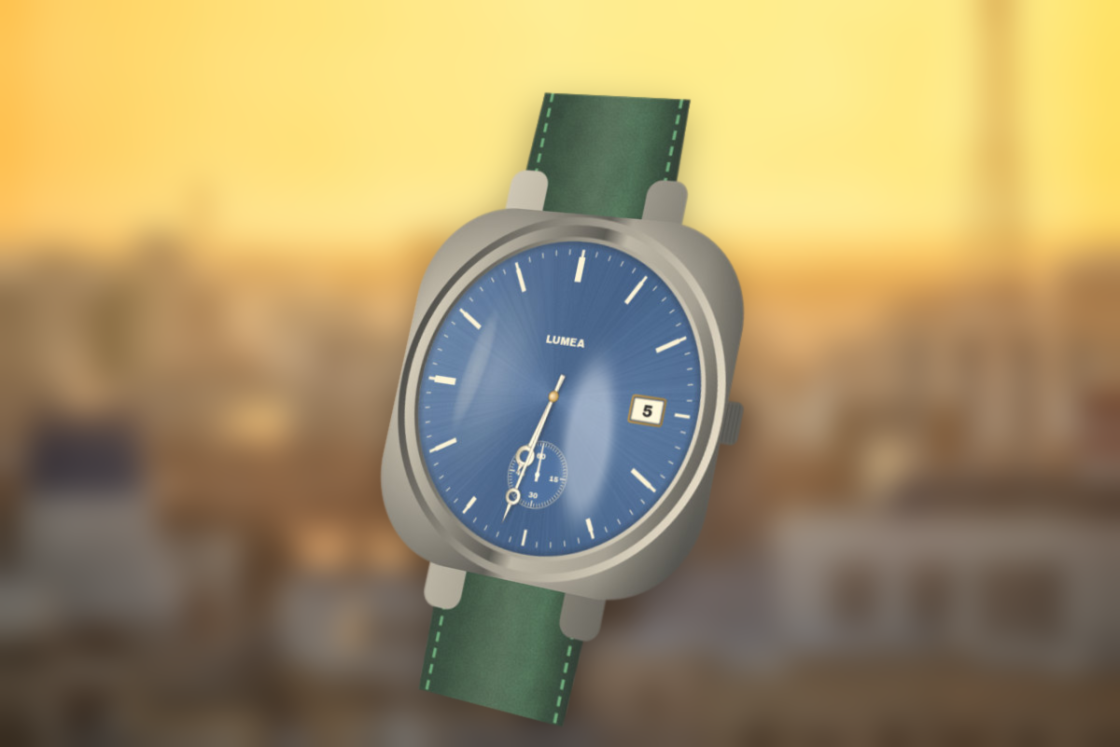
6:32
